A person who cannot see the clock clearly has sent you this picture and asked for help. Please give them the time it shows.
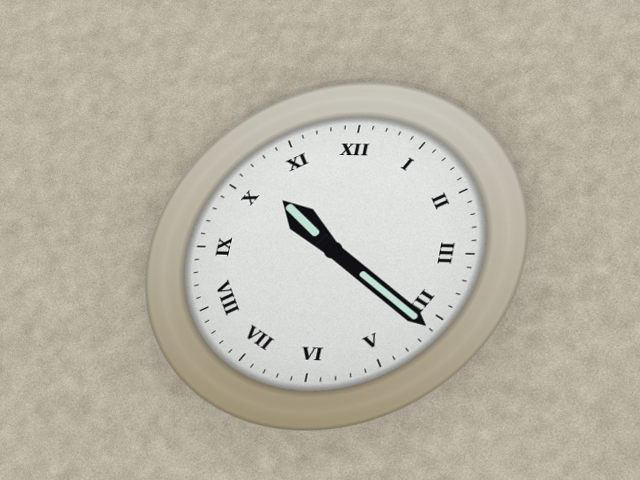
10:21
